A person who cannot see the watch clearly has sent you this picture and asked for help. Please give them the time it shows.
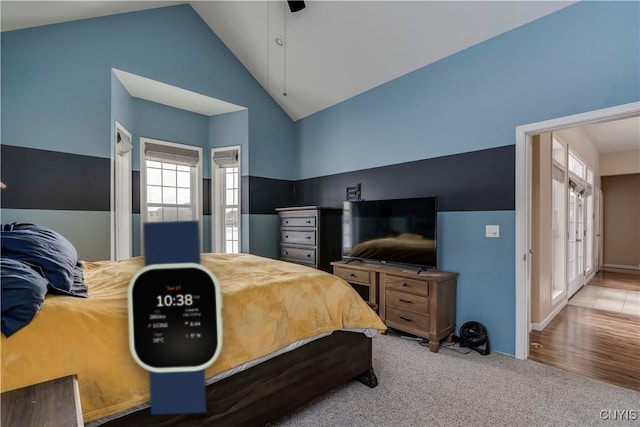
10:38
